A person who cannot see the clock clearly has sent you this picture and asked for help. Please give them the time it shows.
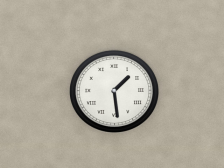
1:29
